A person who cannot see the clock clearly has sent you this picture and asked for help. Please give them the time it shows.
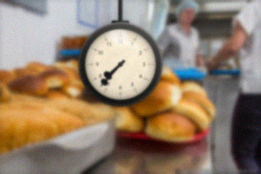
7:37
